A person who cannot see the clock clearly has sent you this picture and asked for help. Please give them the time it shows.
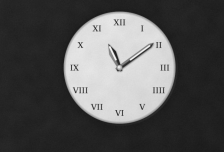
11:09
